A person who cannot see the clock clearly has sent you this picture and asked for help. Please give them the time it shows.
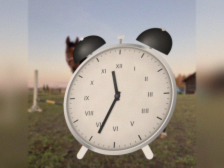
11:34
